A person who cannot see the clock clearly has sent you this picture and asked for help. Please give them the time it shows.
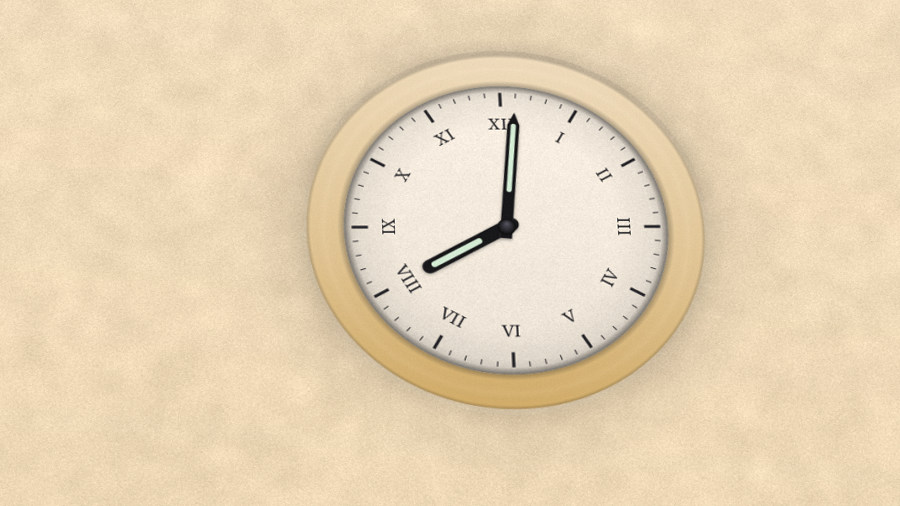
8:01
